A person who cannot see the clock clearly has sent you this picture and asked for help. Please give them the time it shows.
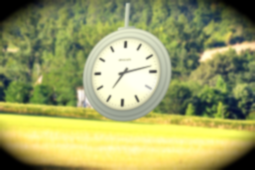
7:13
